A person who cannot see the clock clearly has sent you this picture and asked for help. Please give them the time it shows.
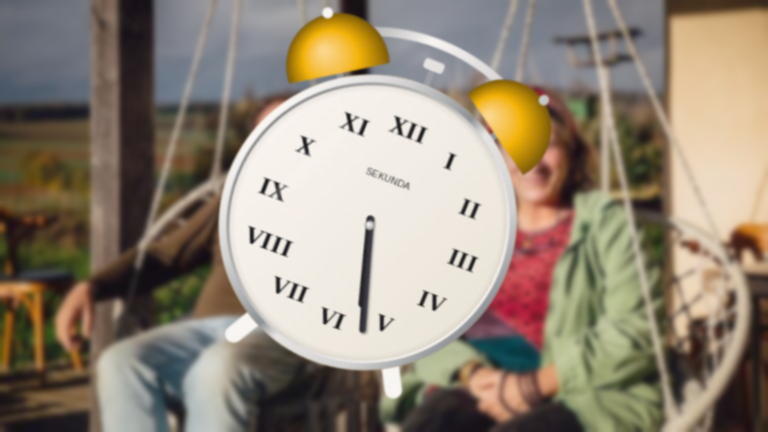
5:27
